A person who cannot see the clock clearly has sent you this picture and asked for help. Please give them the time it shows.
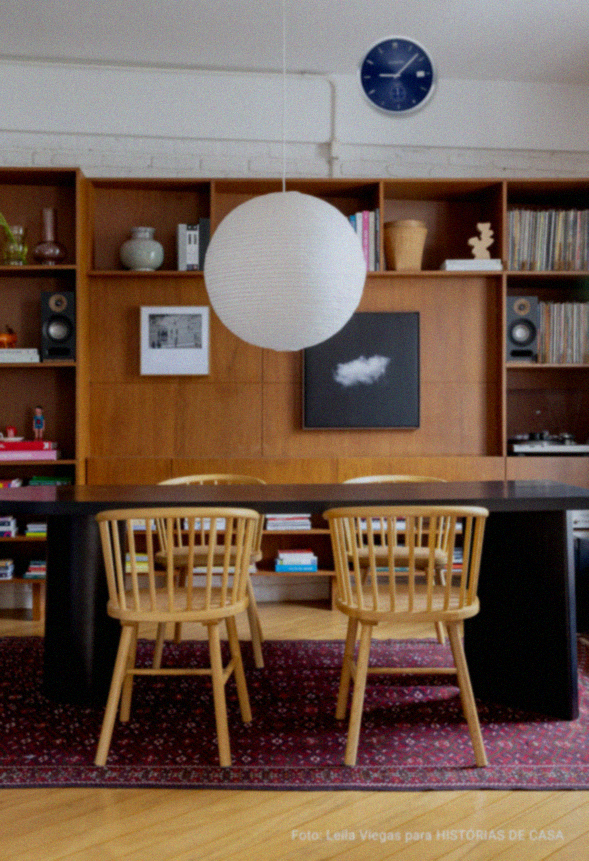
9:08
